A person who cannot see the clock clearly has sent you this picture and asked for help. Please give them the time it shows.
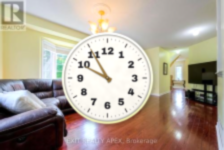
9:55
